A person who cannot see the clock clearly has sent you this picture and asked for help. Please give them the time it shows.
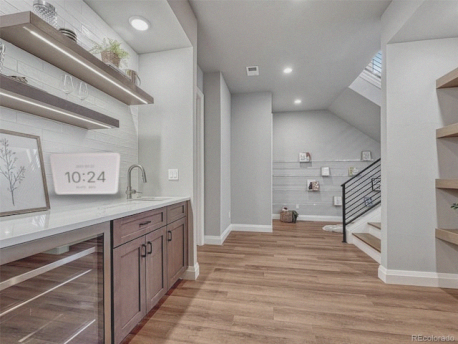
10:24
